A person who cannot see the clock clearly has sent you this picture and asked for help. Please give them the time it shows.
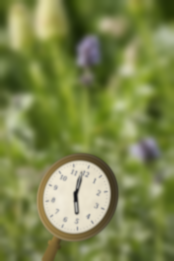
4:58
